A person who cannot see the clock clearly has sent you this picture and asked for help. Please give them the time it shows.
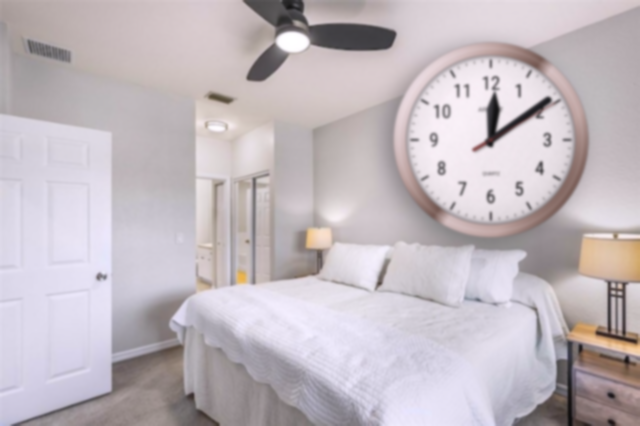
12:09:10
